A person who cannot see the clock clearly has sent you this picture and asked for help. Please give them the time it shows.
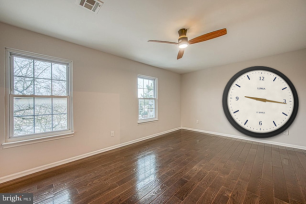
9:16
